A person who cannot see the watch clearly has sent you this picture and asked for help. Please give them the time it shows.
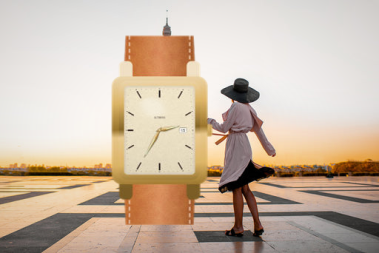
2:35
